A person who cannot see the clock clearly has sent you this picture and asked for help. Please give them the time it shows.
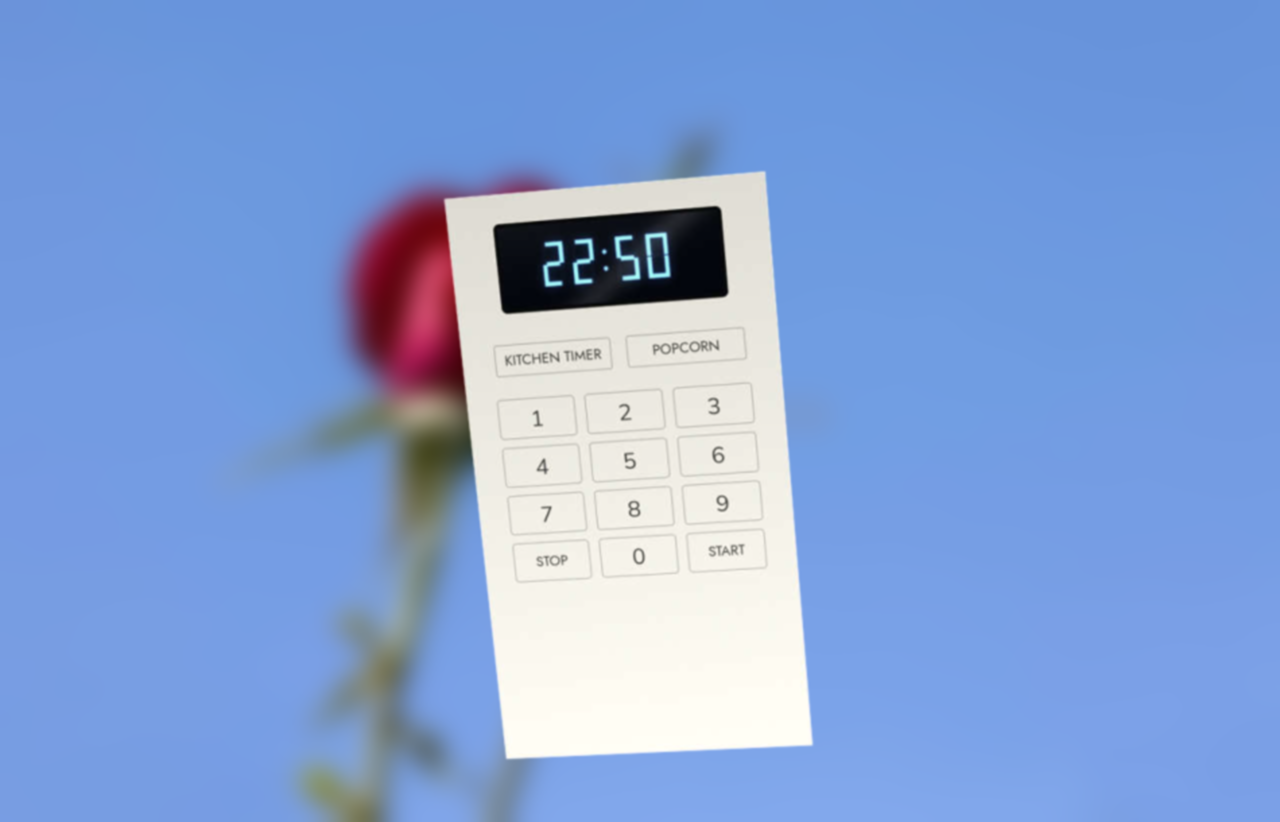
22:50
